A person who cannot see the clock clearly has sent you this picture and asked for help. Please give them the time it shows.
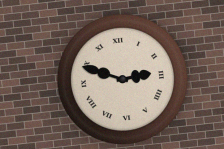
2:49
